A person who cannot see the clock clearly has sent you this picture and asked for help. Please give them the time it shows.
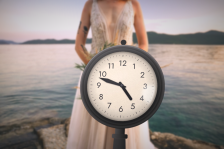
4:48
